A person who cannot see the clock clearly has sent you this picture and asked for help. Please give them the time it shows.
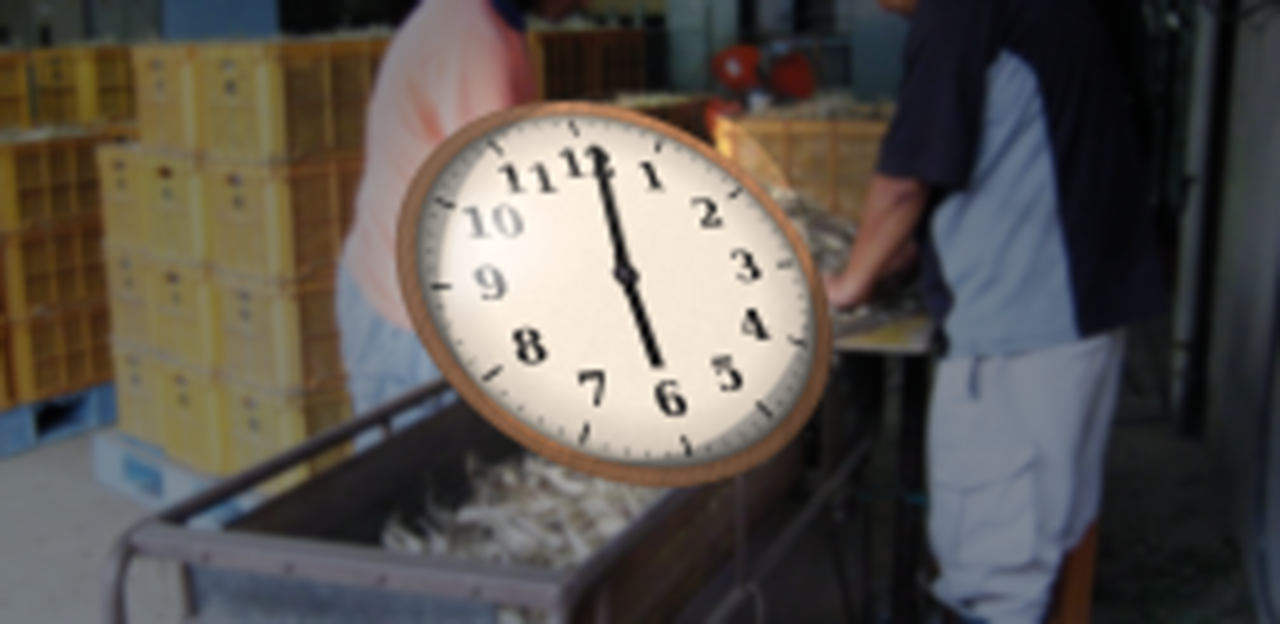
6:01
